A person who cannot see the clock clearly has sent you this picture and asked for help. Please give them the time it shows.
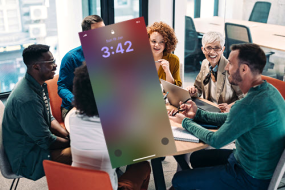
3:42
